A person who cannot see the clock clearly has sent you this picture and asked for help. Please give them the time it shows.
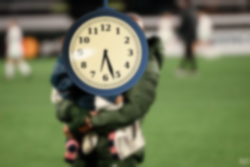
6:27
